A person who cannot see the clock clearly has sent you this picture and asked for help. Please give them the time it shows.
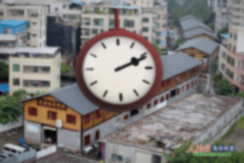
2:11
